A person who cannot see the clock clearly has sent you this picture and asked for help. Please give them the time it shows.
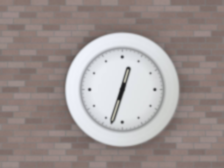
12:33
